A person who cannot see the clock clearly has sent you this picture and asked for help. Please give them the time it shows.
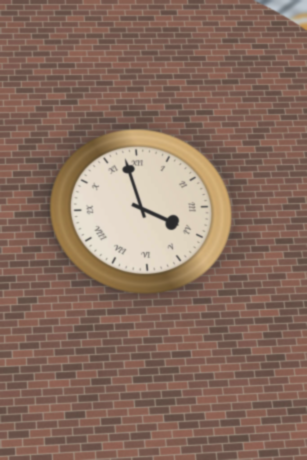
3:58
